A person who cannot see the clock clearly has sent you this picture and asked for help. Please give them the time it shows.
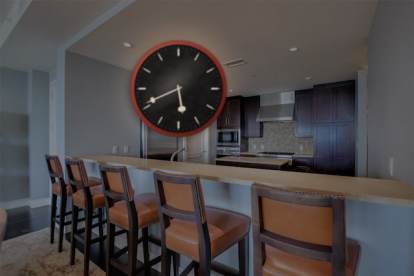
5:41
